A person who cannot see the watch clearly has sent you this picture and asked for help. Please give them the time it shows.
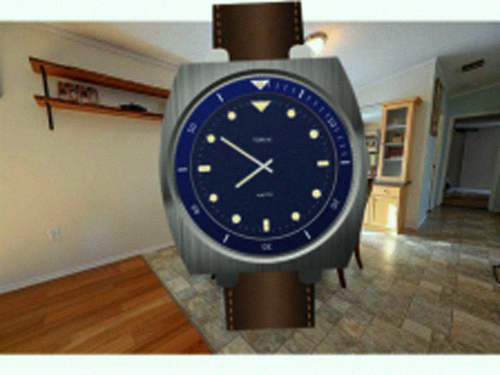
7:51
